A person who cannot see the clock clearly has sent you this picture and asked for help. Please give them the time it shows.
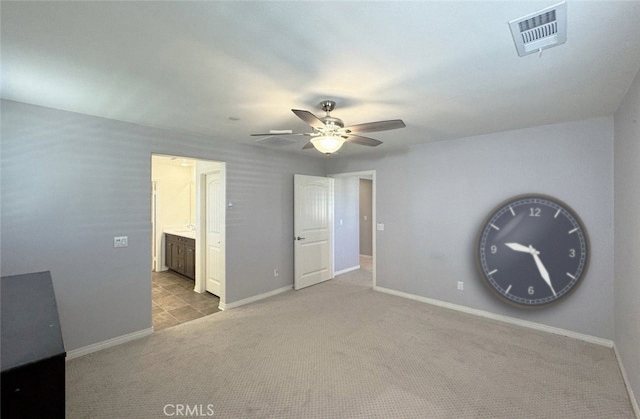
9:25
